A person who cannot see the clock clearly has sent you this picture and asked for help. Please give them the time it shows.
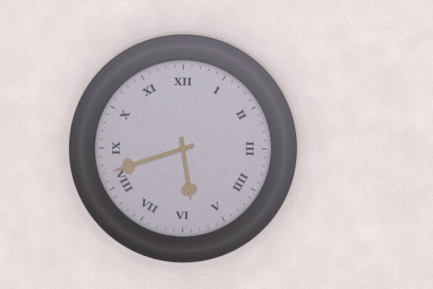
5:42
